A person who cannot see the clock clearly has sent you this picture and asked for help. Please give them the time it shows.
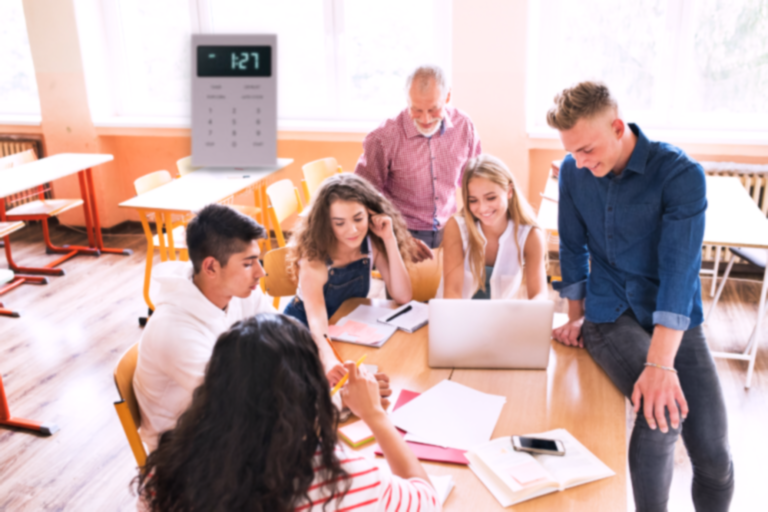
1:27
